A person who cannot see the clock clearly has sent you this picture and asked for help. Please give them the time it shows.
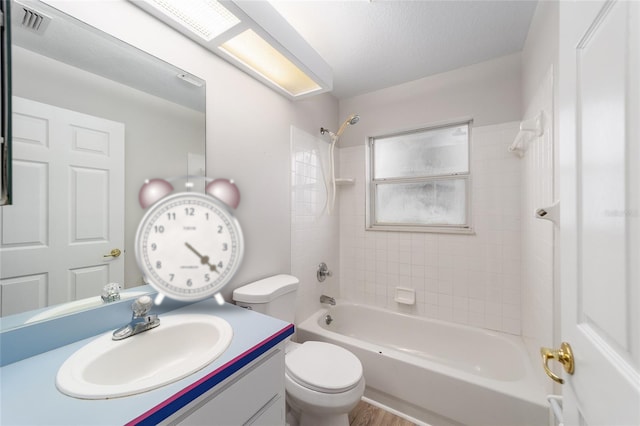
4:22
